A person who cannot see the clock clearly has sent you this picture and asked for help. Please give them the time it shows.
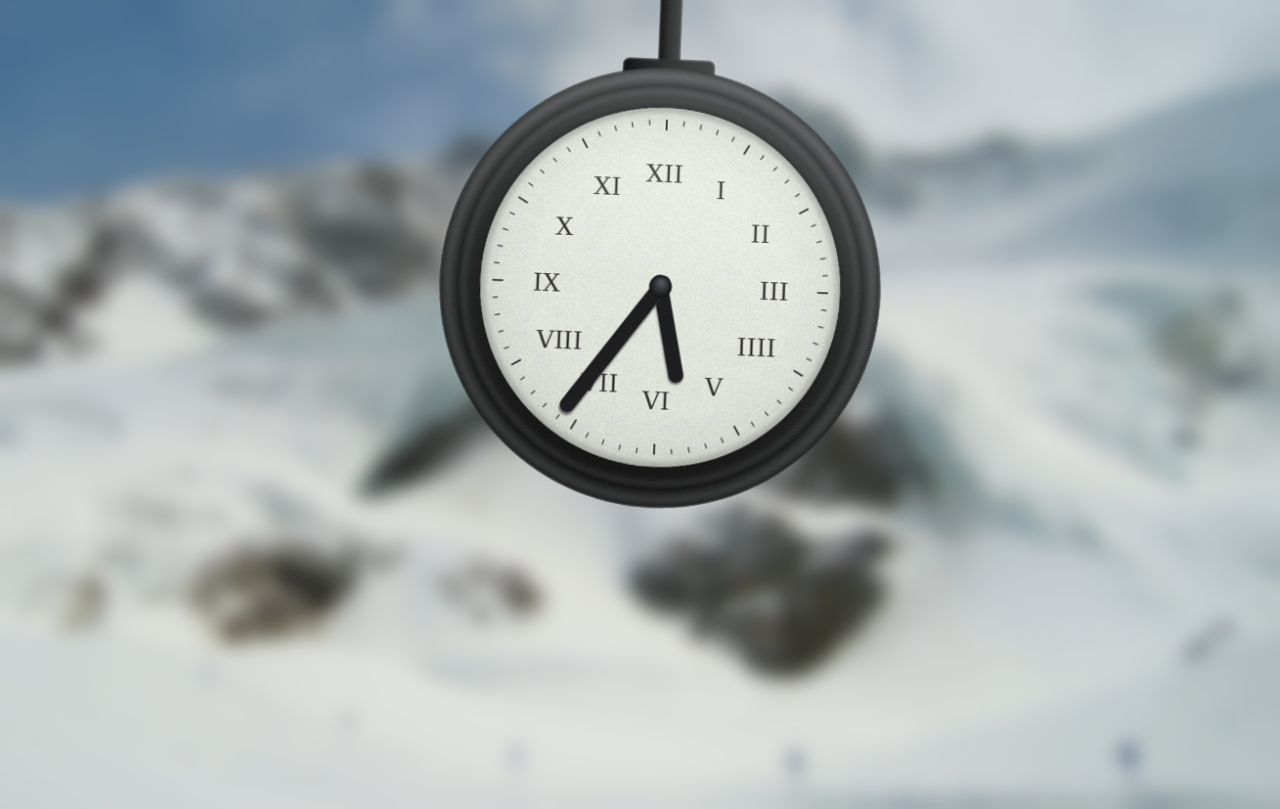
5:36
